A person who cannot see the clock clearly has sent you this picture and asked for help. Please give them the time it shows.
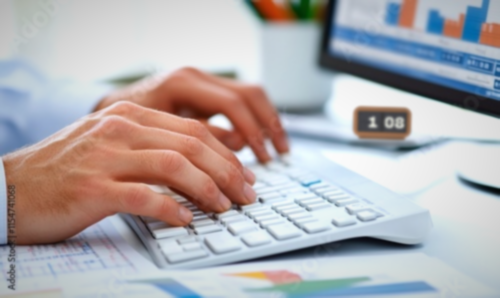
1:08
